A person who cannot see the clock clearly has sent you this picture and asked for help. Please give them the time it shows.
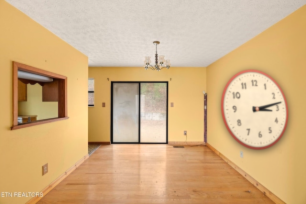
3:13
